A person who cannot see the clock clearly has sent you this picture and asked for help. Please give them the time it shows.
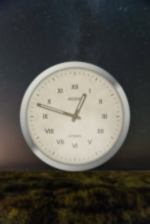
12:48
